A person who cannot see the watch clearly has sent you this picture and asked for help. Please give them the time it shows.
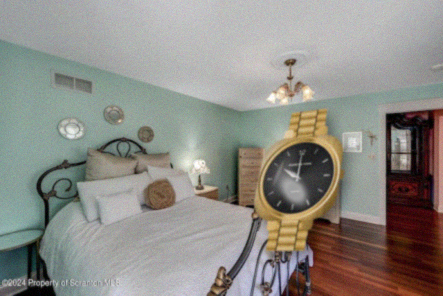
10:00
